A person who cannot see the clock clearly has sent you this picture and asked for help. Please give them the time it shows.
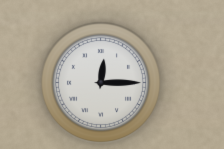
12:15
